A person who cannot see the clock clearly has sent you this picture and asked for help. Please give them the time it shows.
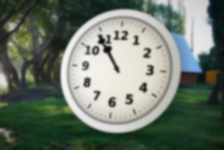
10:54
